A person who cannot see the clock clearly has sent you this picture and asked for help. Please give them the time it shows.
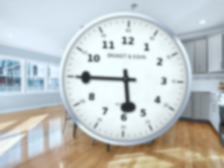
5:45
